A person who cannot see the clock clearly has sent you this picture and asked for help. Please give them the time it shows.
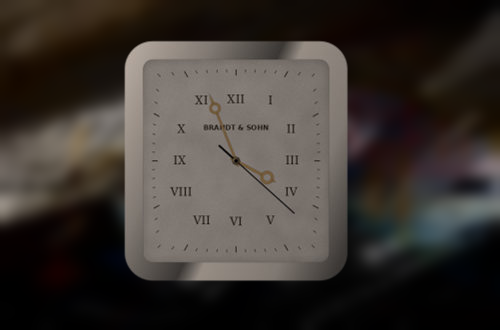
3:56:22
